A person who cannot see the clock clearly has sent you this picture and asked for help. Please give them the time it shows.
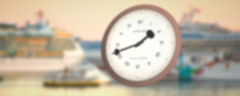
1:42
